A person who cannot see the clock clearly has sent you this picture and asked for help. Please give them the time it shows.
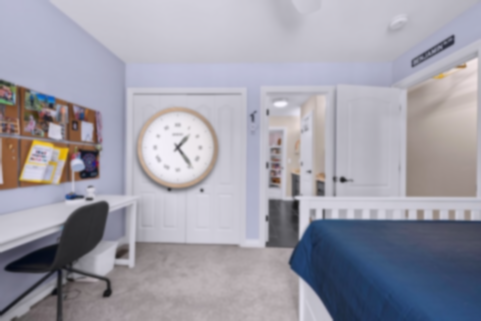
1:24
